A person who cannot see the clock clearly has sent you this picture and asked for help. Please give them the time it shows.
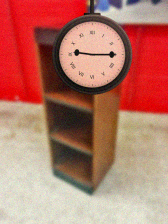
9:15
